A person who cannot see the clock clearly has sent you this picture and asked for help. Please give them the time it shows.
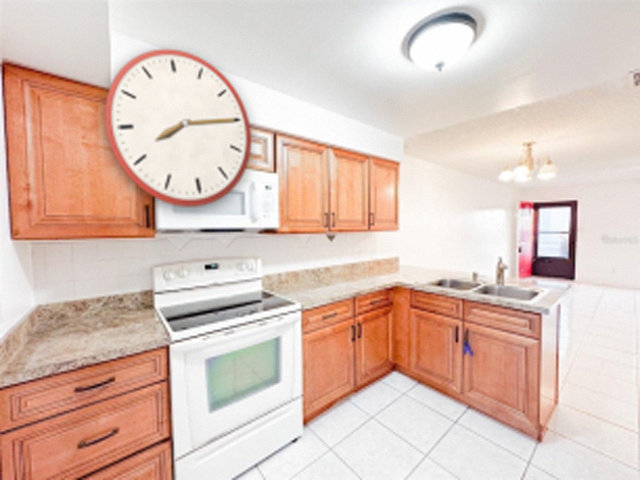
8:15
